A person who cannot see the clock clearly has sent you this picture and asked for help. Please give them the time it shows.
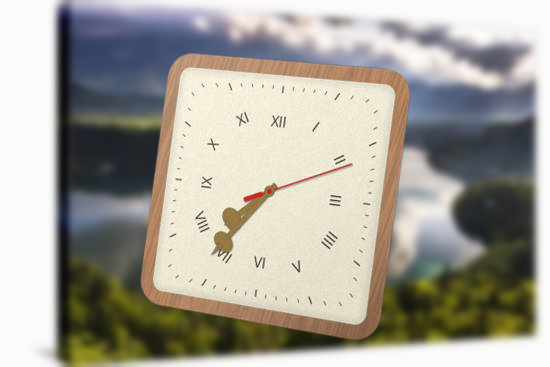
7:36:11
